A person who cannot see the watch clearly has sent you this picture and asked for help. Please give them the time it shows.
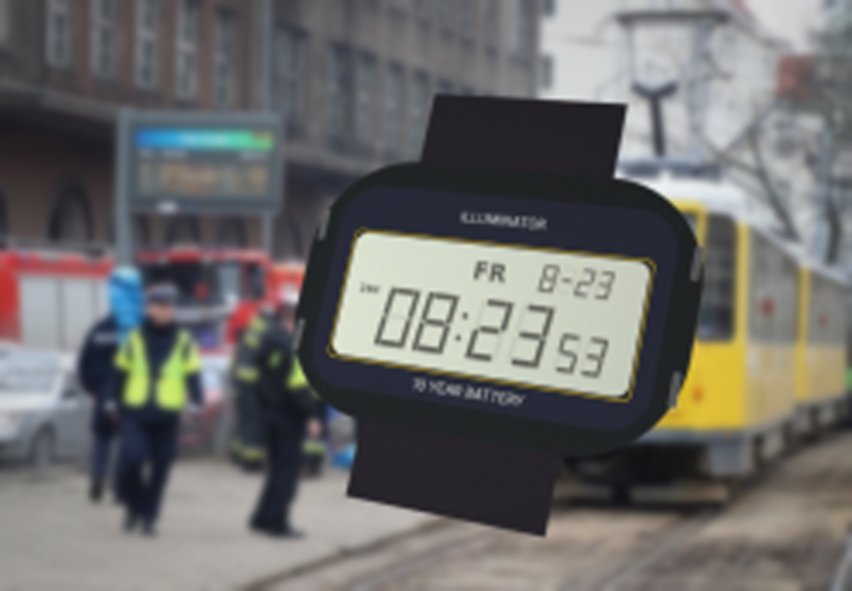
8:23:53
